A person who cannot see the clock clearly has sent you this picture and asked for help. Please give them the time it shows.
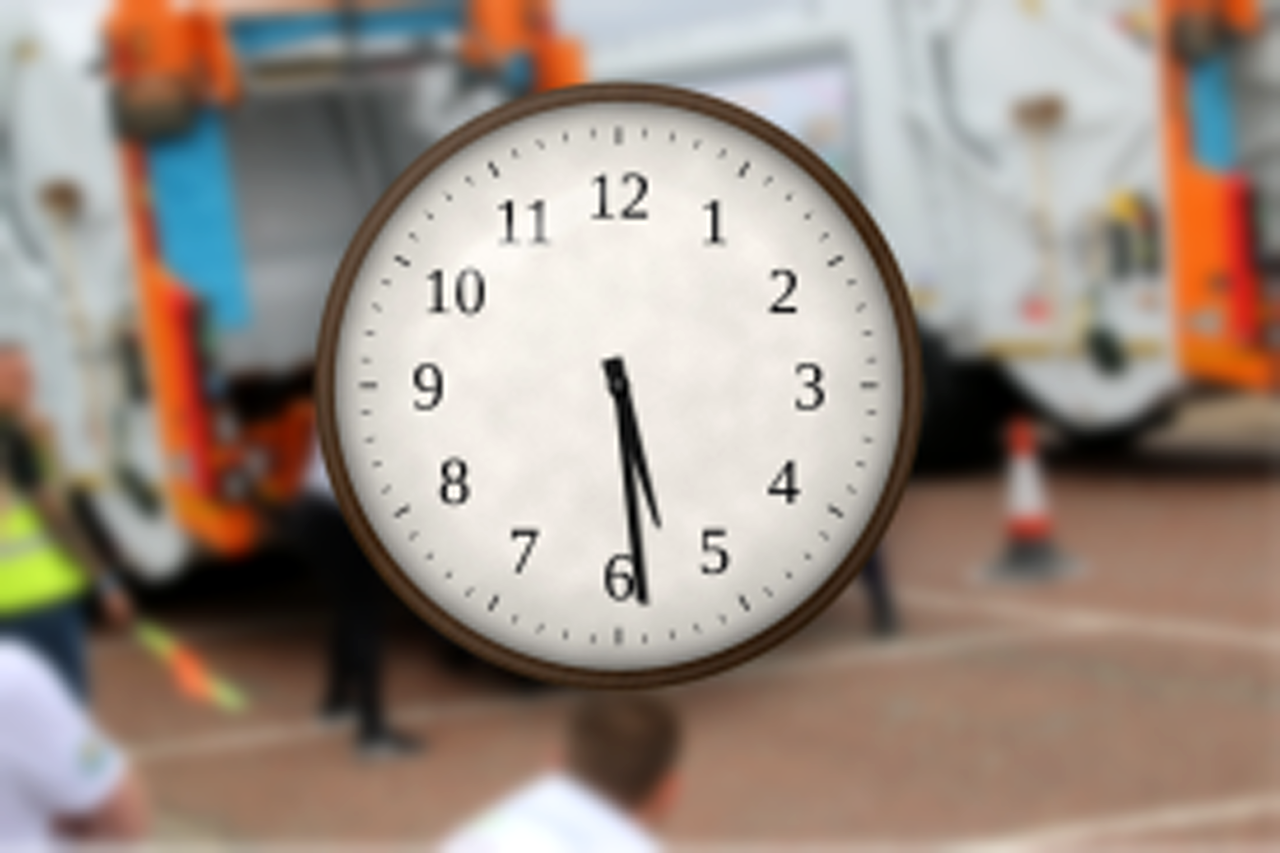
5:29
